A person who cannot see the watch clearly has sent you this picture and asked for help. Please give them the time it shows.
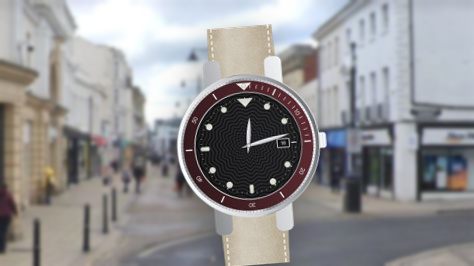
12:13
